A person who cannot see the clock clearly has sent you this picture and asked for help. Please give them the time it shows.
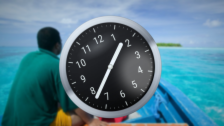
1:38
